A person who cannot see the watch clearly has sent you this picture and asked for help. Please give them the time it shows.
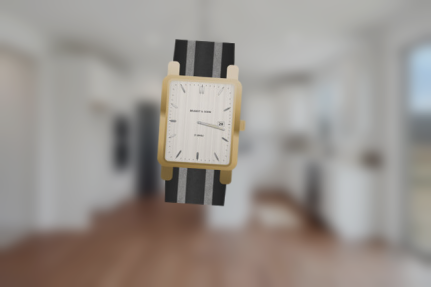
3:17
